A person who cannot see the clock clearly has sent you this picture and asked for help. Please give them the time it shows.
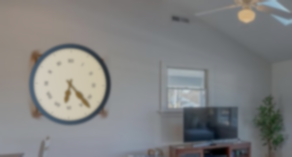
6:23
